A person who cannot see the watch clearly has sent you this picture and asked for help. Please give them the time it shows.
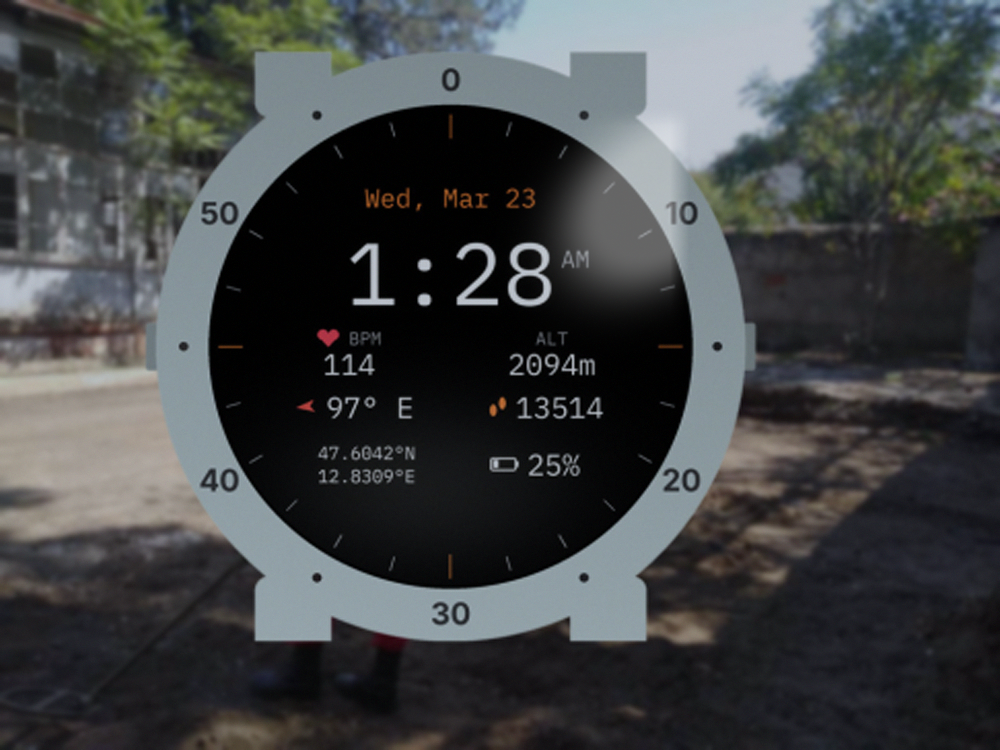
1:28
